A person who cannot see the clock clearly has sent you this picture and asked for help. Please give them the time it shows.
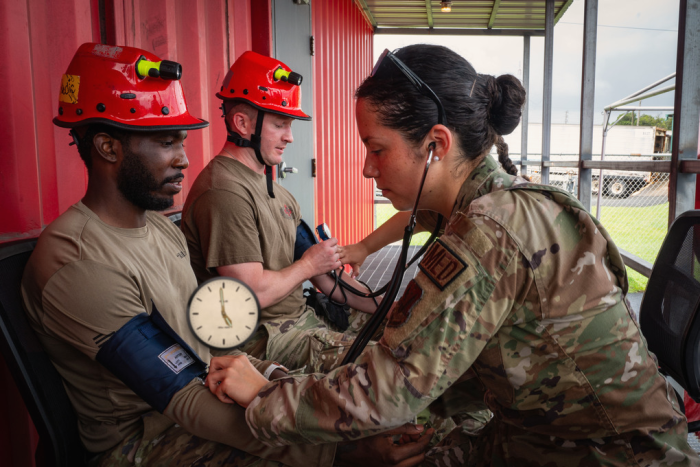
4:59
